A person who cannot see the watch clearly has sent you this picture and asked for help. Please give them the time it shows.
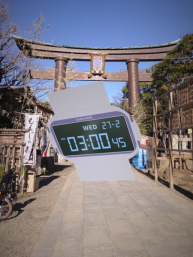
3:00:45
